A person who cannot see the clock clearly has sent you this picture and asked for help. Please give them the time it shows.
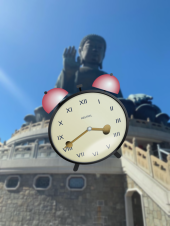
3:41
